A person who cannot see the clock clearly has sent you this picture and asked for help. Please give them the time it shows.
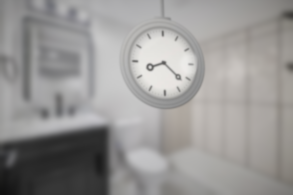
8:22
